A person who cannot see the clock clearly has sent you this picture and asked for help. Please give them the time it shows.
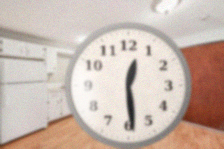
12:29
